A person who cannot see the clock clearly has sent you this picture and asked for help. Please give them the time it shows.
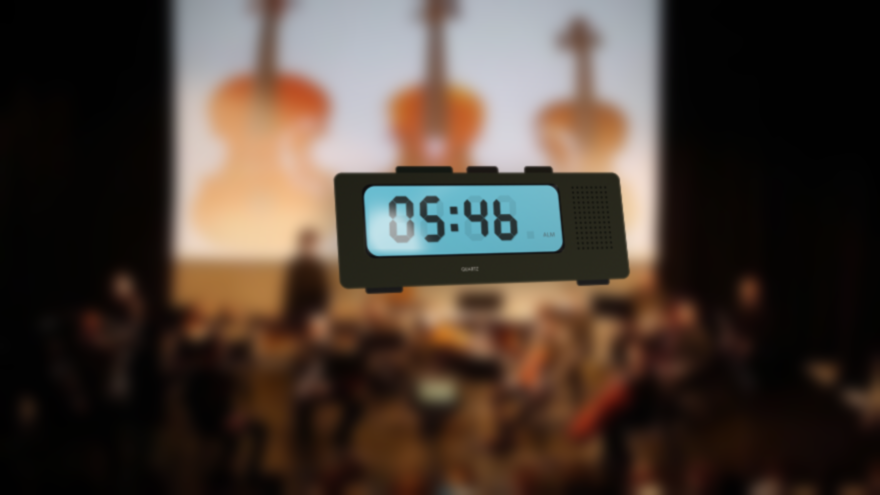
5:46
